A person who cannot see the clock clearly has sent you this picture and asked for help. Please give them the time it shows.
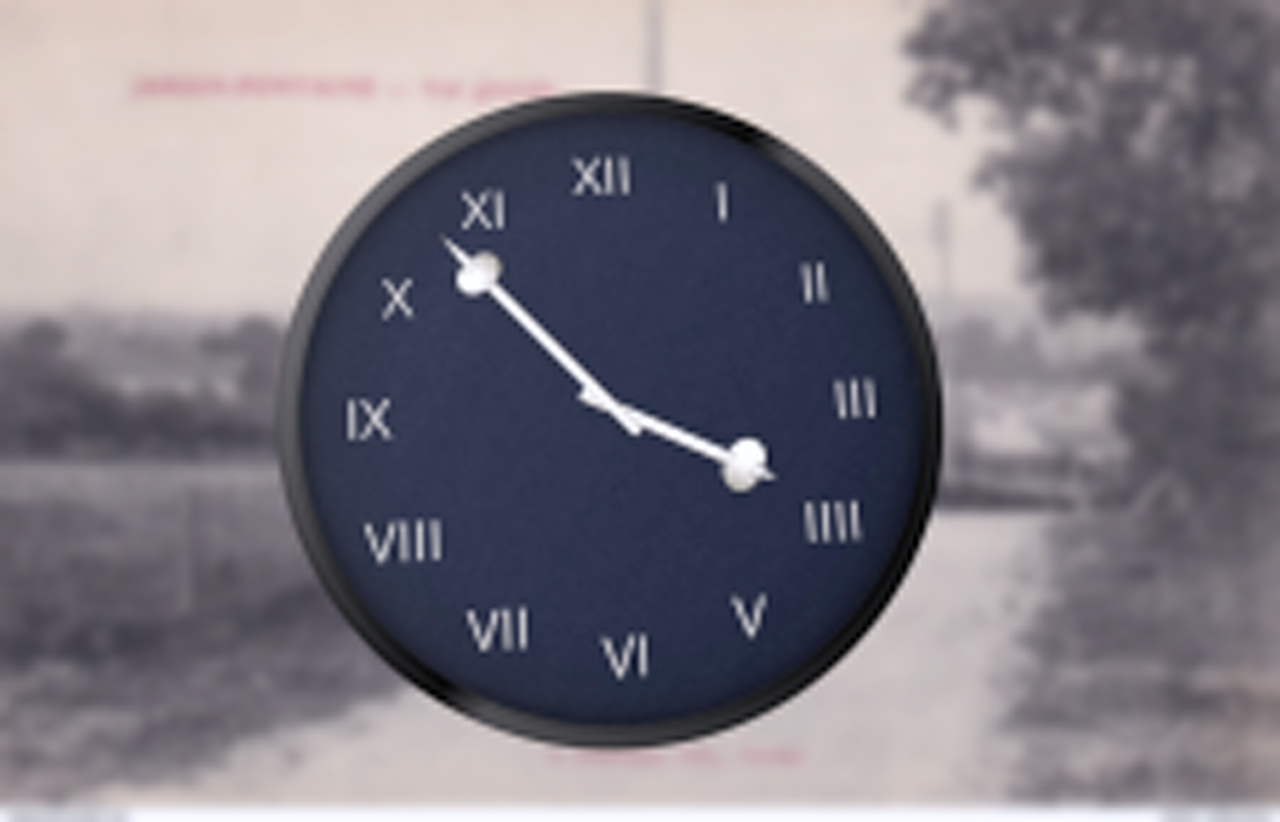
3:53
